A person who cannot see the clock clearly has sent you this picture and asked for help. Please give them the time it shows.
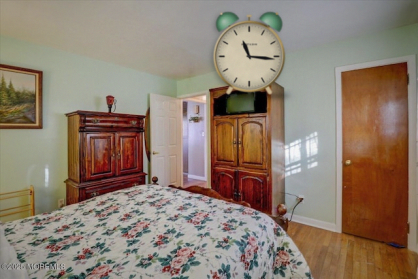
11:16
